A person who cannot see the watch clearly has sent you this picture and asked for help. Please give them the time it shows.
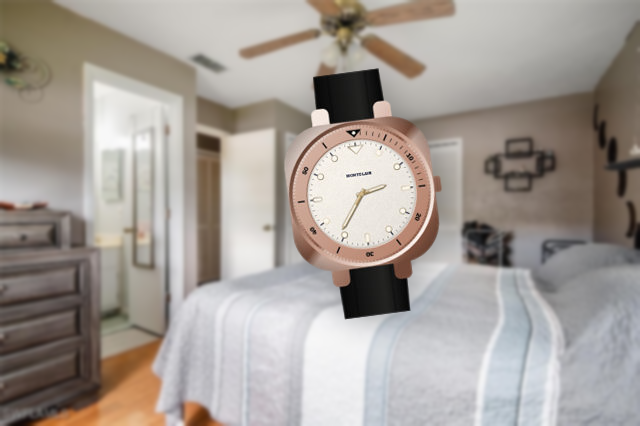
2:36
